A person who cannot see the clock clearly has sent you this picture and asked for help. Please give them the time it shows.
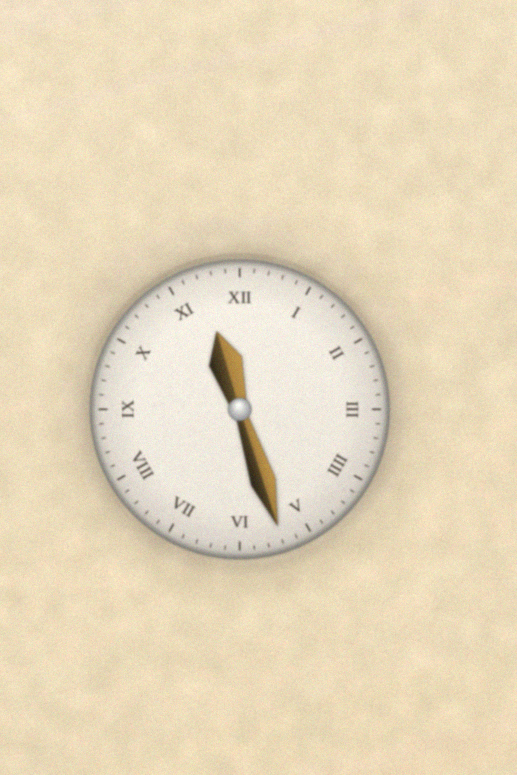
11:27
